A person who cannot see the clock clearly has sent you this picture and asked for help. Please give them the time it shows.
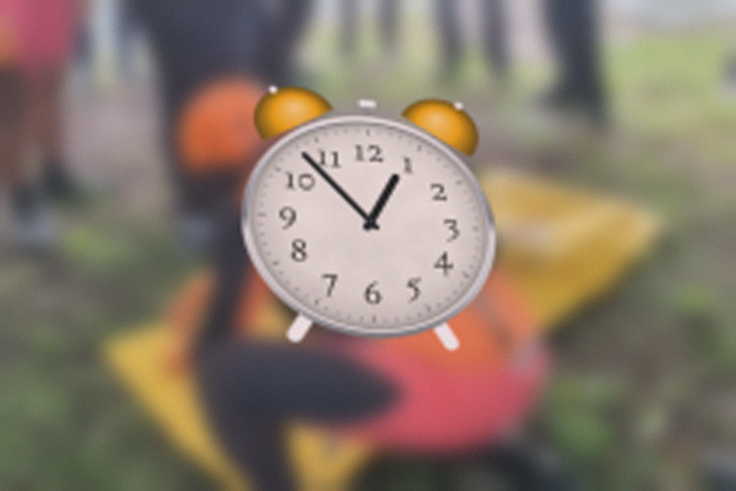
12:53
